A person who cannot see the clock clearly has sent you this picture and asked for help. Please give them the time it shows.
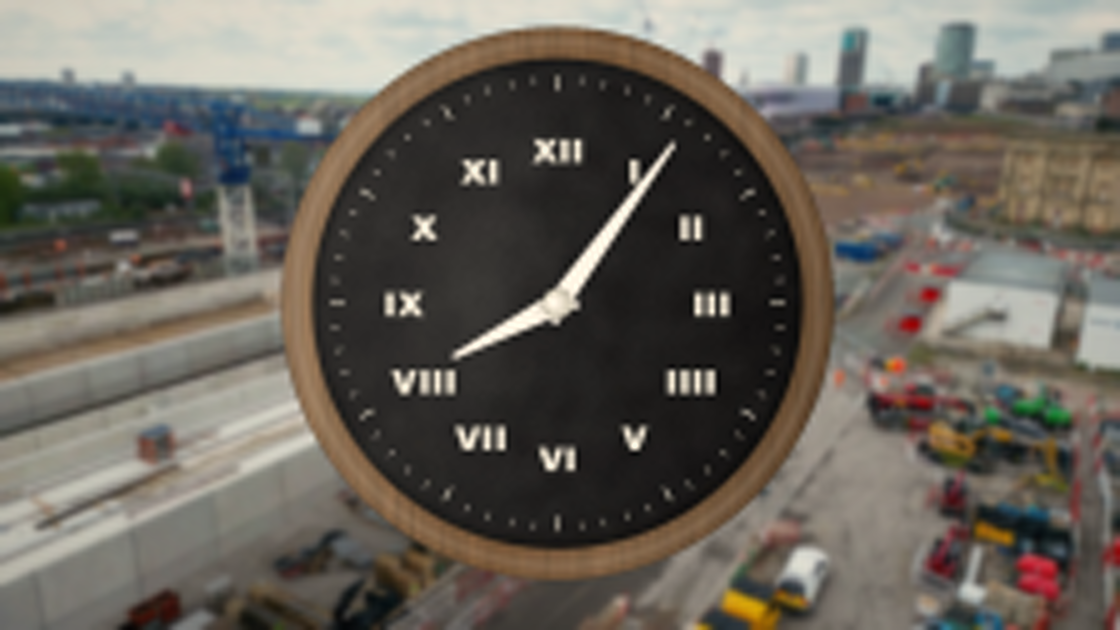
8:06
